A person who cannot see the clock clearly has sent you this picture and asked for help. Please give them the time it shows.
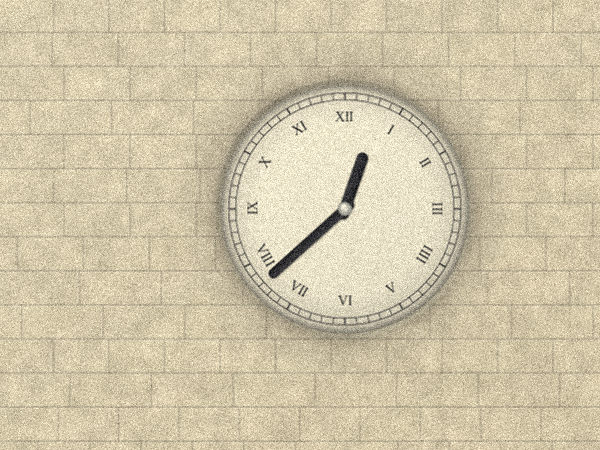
12:38
